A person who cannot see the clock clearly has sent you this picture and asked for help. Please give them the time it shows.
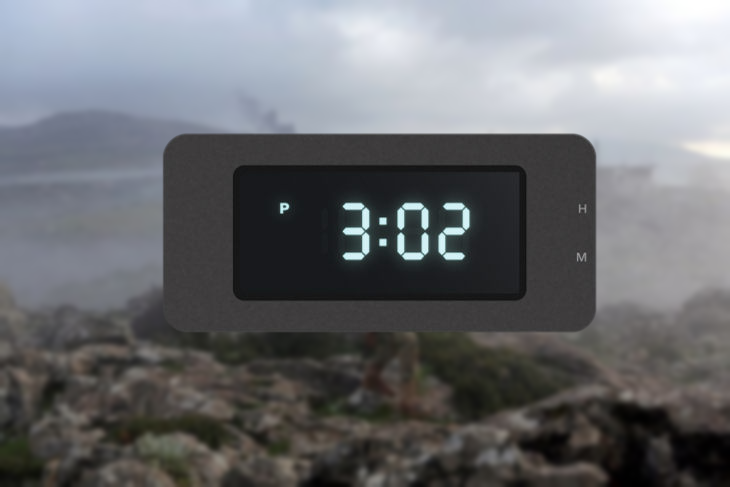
3:02
